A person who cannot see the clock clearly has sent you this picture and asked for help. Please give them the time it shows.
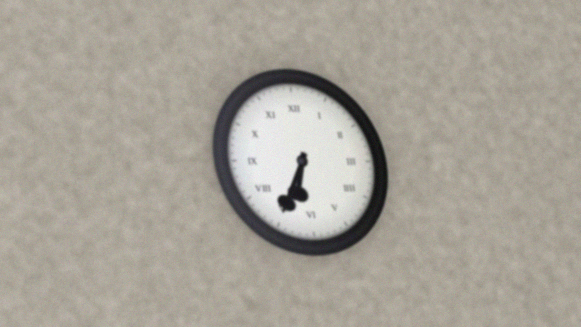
6:35
